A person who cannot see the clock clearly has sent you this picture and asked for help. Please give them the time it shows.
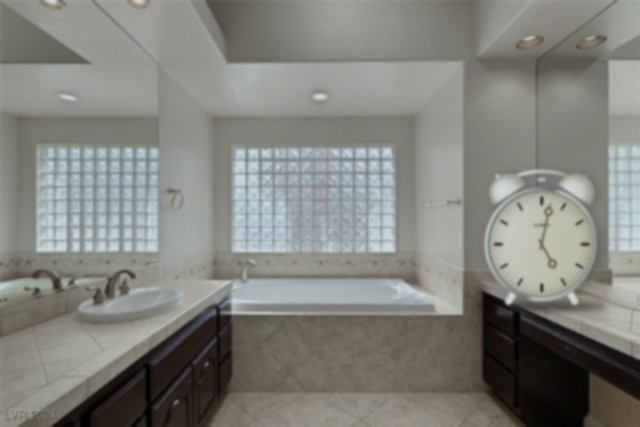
5:02
